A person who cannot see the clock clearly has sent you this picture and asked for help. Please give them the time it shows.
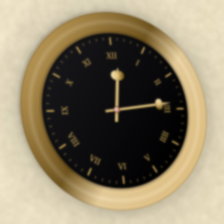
12:14
